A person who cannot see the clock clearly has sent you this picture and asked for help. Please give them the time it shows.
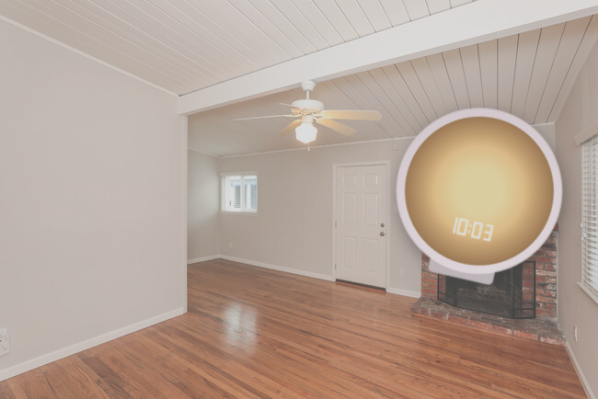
10:03
